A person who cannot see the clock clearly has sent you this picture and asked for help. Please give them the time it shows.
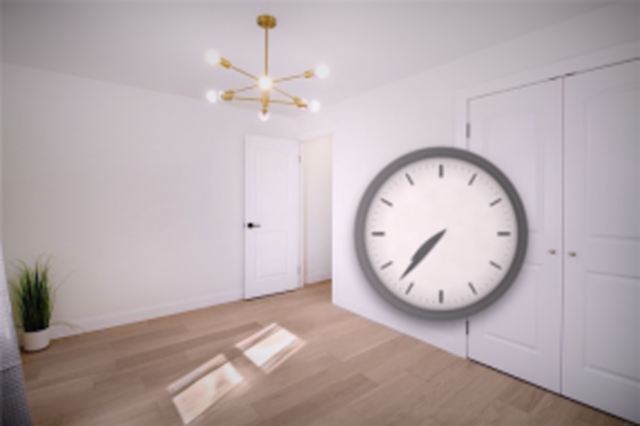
7:37
